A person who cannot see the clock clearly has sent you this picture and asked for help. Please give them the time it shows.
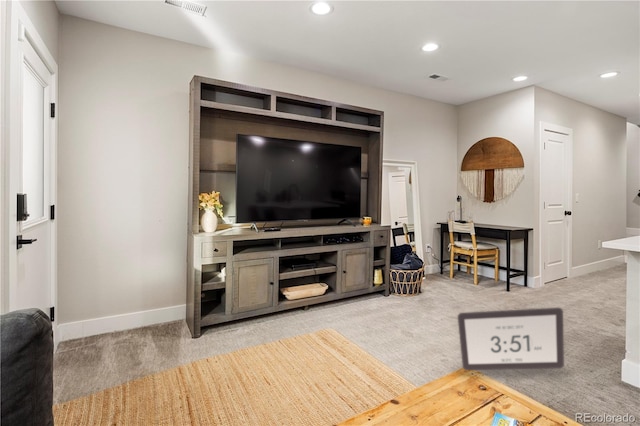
3:51
